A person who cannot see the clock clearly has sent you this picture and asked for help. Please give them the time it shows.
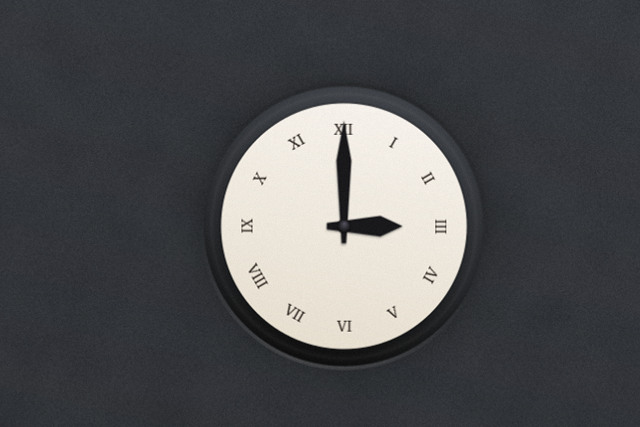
3:00
